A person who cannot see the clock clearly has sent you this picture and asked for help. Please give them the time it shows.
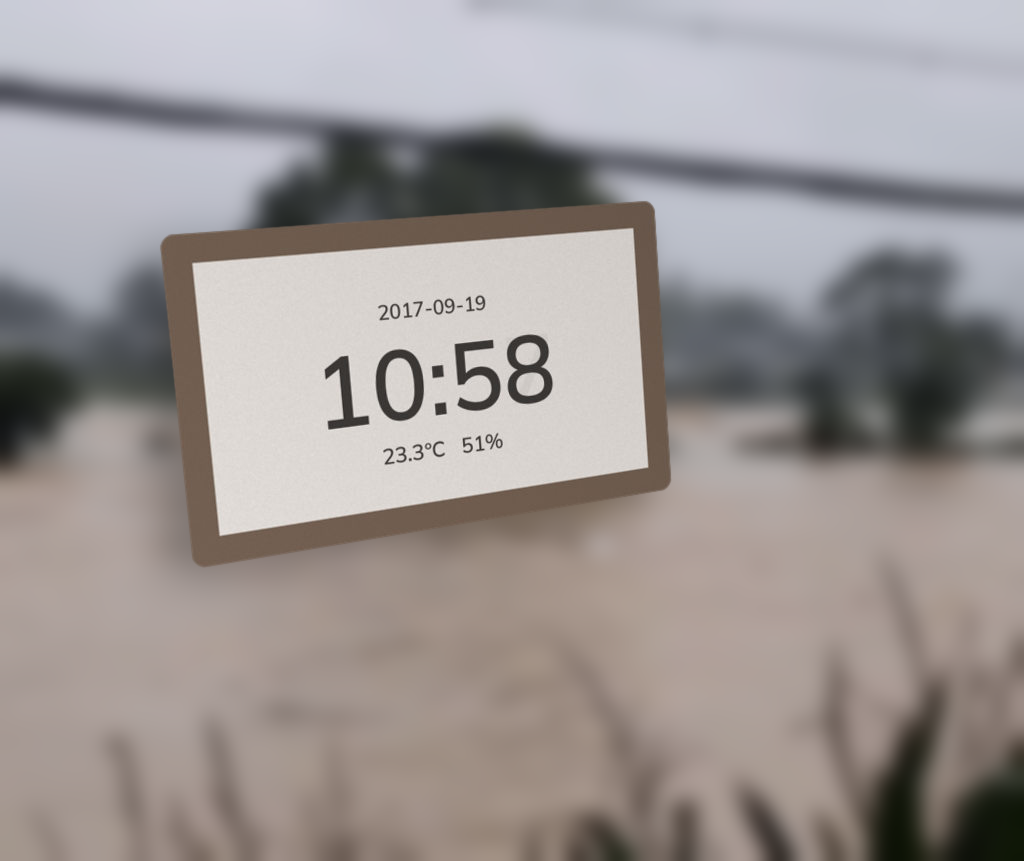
10:58
